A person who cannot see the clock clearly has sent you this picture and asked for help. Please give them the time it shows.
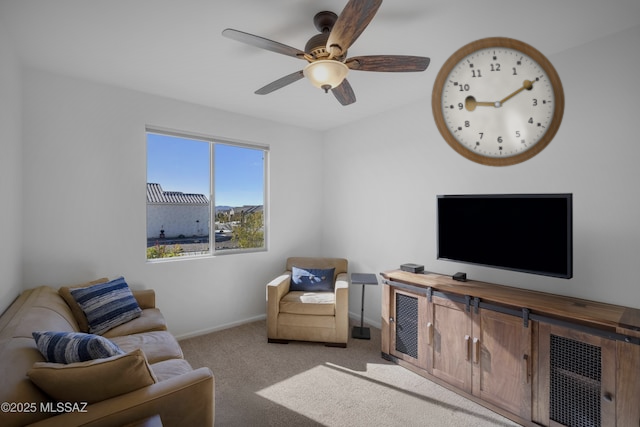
9:10
